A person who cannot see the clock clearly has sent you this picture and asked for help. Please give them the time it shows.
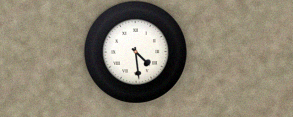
4:29
